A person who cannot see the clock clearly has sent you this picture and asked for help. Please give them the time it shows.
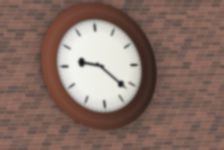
9:22
